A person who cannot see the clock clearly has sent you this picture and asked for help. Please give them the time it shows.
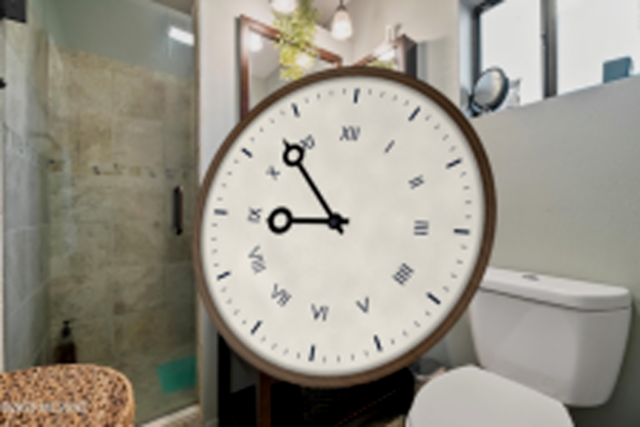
8:53
